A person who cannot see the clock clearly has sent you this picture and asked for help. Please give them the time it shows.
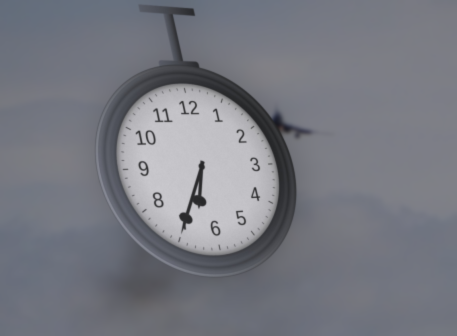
6:35
